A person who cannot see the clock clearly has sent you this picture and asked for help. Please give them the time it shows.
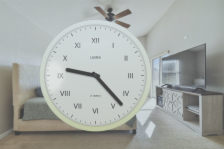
9:23
